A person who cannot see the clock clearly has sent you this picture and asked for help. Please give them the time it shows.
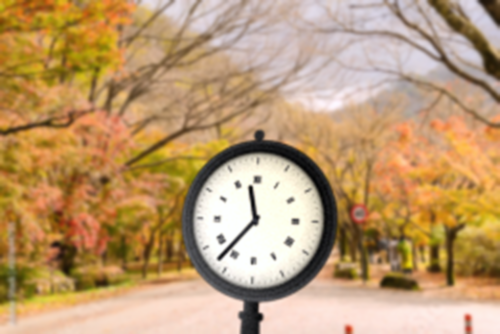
11:37
